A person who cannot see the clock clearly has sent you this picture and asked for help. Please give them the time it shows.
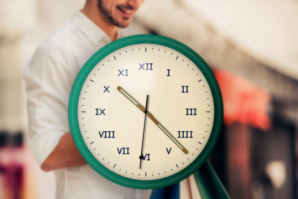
10:22:31
